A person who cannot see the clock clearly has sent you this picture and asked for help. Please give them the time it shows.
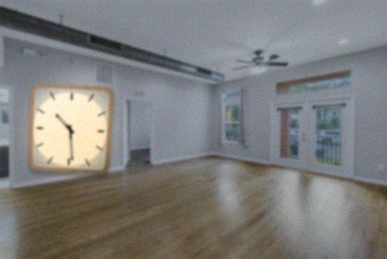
10:29
